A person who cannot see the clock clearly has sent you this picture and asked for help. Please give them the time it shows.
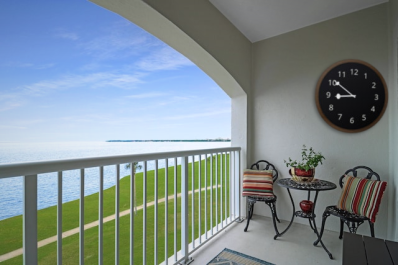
8:51
